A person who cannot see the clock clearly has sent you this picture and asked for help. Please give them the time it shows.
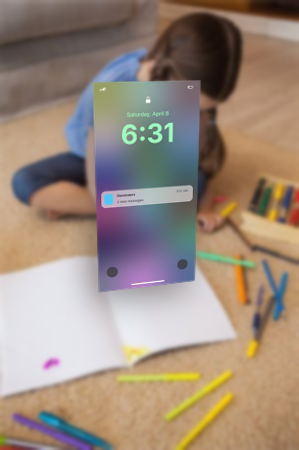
6:31
